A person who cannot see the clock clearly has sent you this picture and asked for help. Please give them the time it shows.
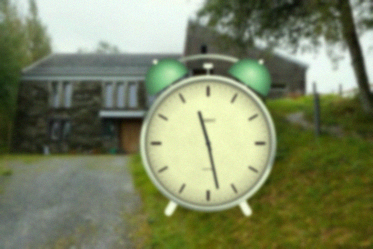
11:28
